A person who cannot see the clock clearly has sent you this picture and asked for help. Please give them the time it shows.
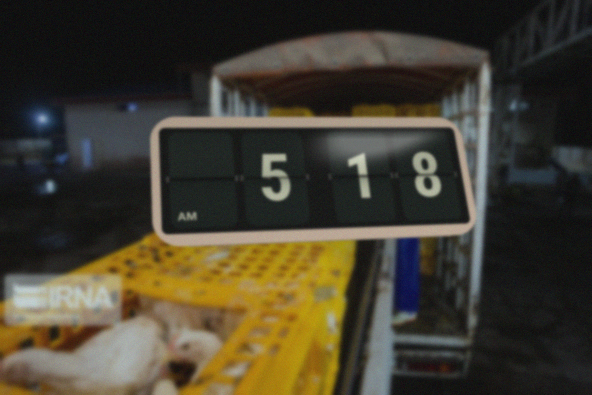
5:18
